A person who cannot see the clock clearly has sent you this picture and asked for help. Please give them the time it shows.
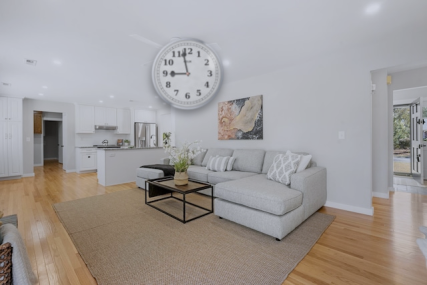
8:58
